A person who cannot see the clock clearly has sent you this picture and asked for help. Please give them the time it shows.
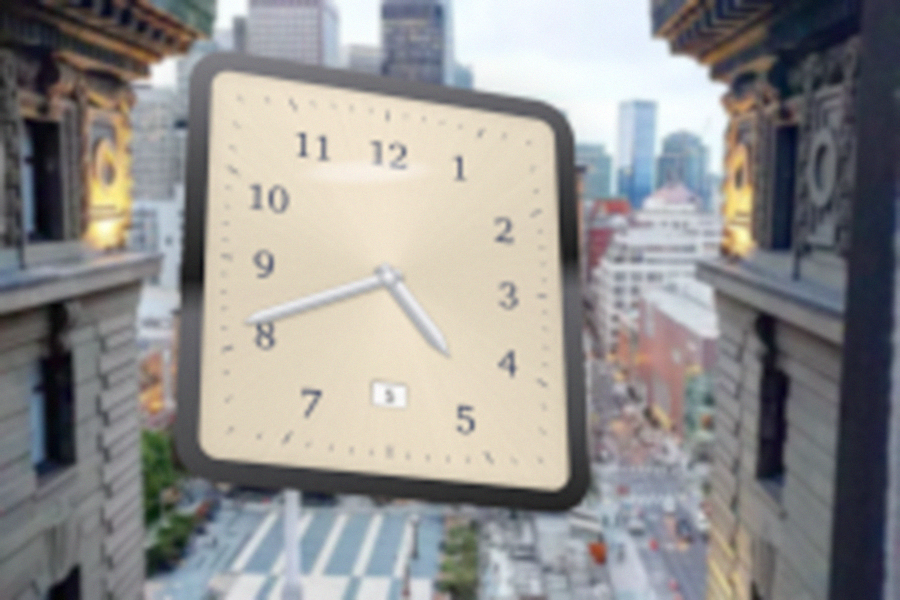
4:41
